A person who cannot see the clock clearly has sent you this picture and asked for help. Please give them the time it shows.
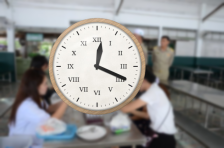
12:19
